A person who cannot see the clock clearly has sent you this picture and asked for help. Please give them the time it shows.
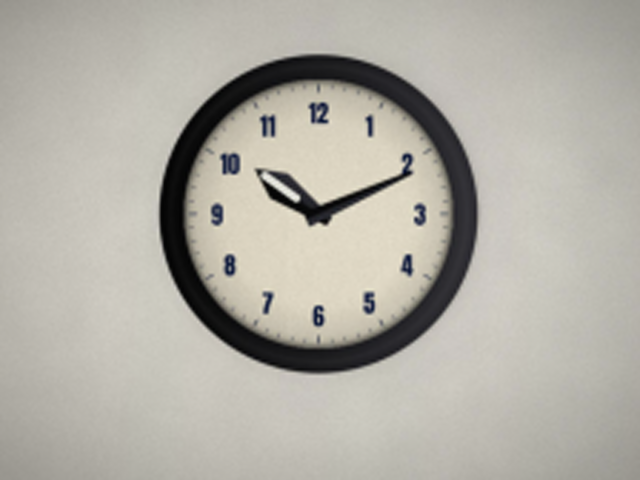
10:11
